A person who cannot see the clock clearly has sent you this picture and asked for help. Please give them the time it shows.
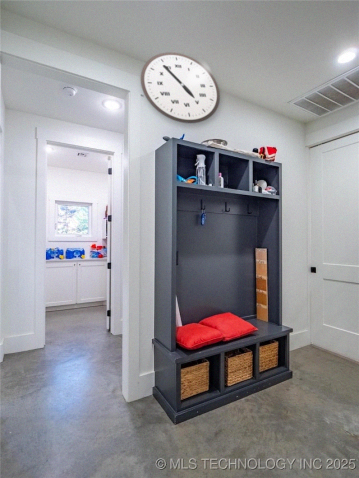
4:54
